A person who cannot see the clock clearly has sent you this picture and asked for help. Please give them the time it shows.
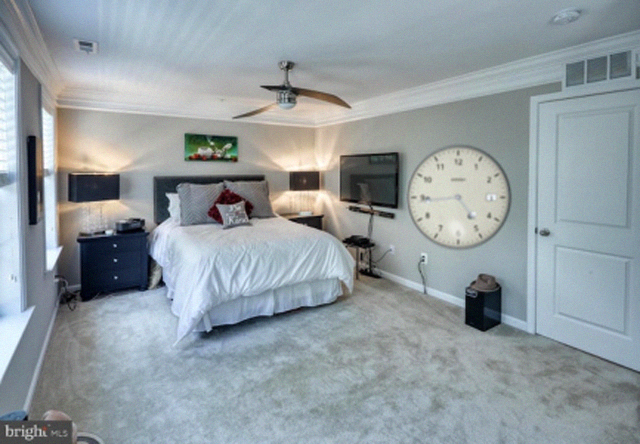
4:44
